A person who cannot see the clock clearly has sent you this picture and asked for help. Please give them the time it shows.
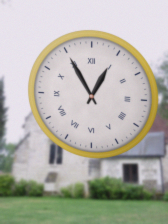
12:55
